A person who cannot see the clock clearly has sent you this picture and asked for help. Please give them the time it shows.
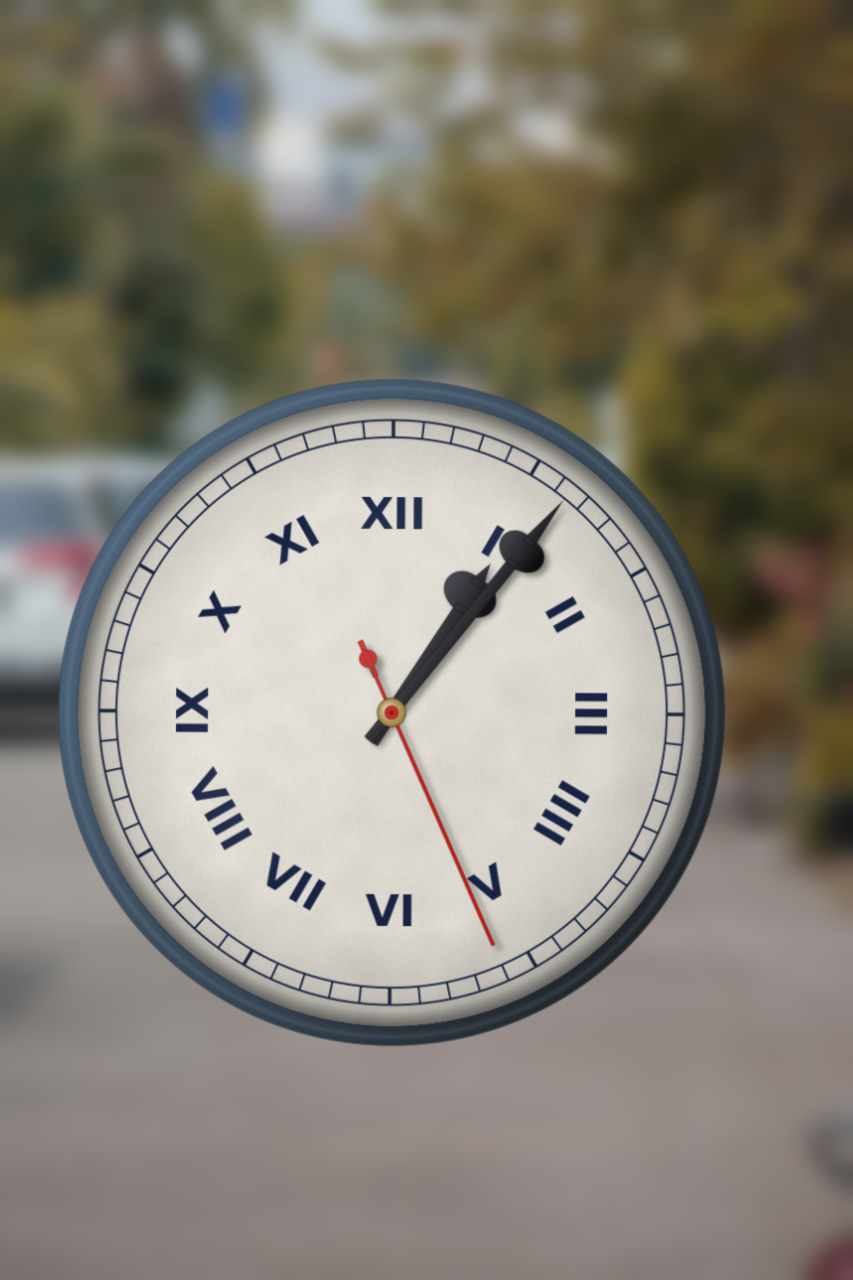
1:06:26
